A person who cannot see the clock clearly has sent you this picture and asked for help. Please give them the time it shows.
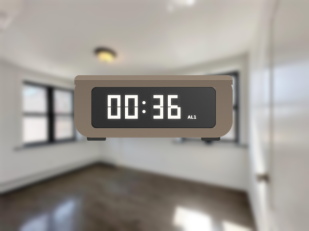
0:36
